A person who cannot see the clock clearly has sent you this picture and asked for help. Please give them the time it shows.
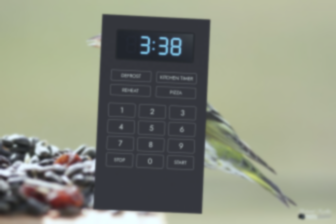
3:38
